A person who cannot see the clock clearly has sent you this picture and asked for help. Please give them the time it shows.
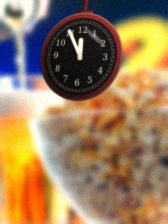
11:55
